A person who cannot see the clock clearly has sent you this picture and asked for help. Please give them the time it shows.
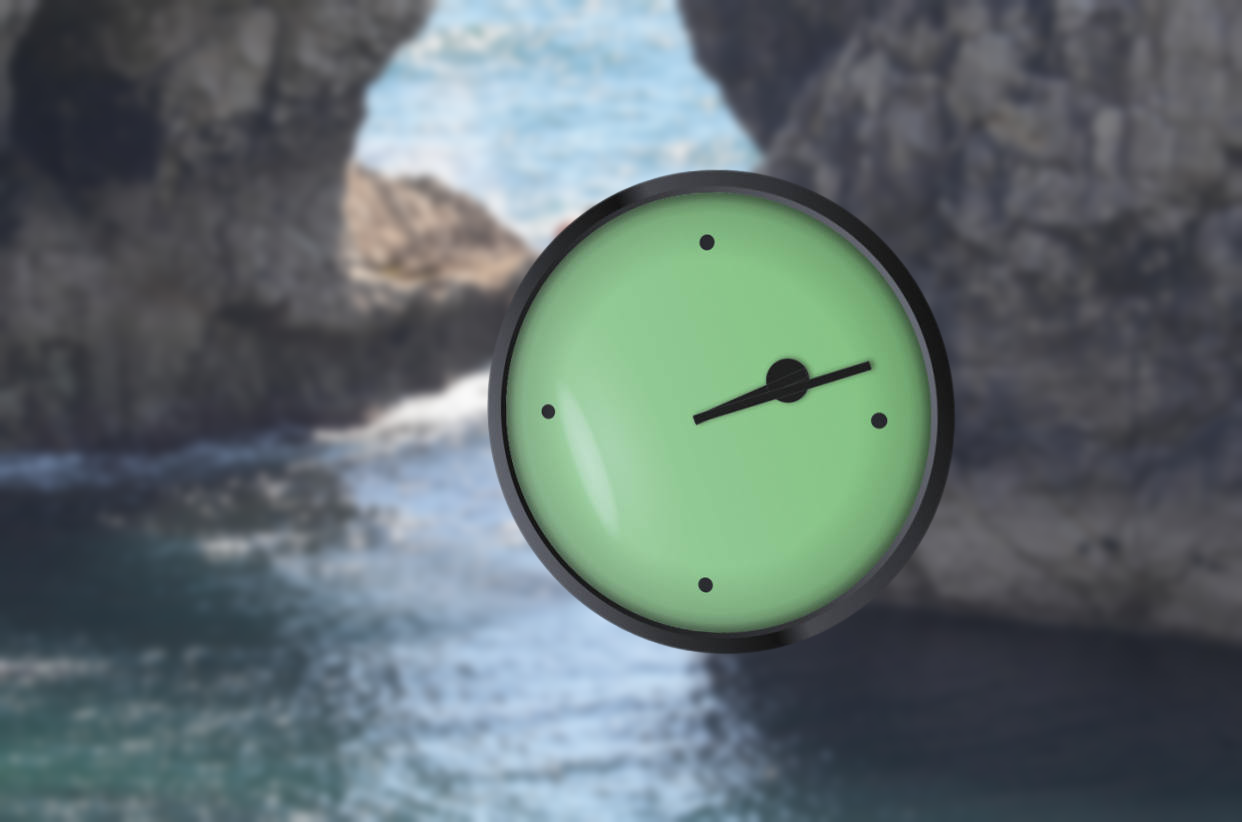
2:12
